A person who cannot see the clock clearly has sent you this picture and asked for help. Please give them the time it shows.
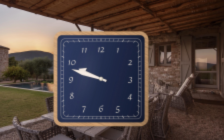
9:48
